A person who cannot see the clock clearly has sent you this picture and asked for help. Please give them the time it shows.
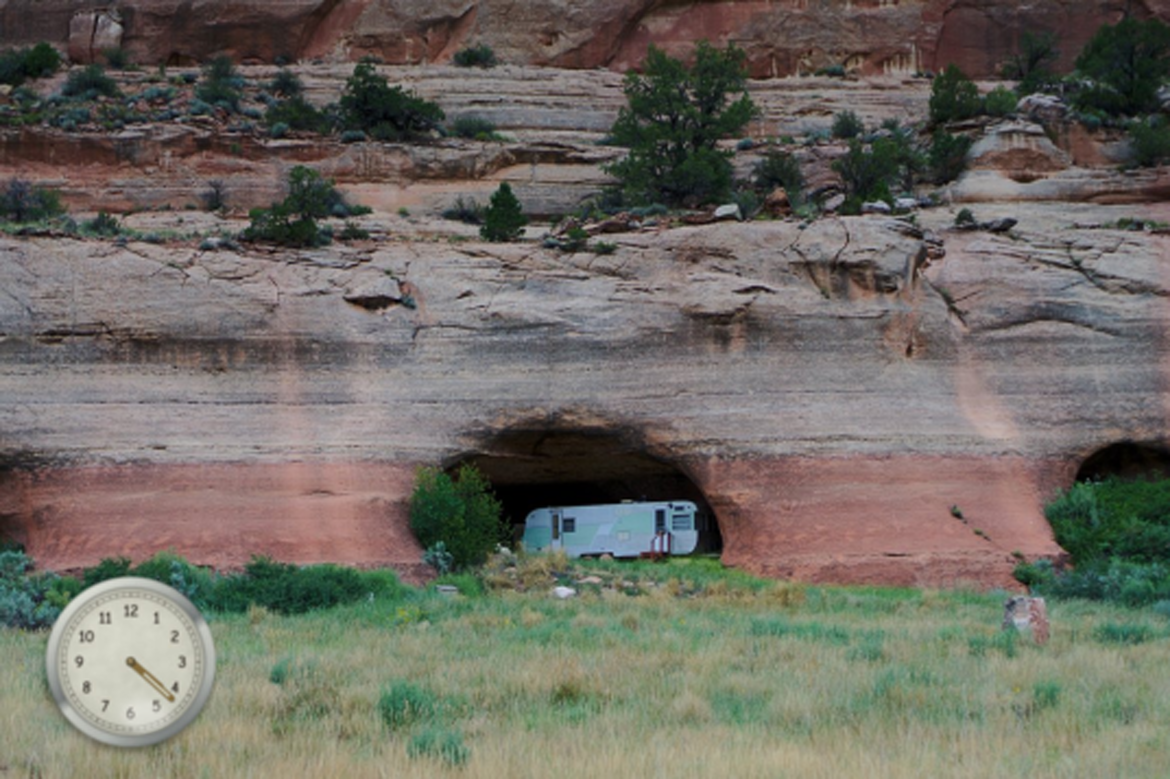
4:22
